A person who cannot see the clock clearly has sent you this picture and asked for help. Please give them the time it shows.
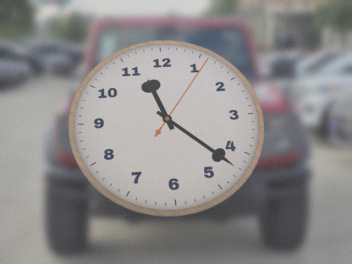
11:22:06
